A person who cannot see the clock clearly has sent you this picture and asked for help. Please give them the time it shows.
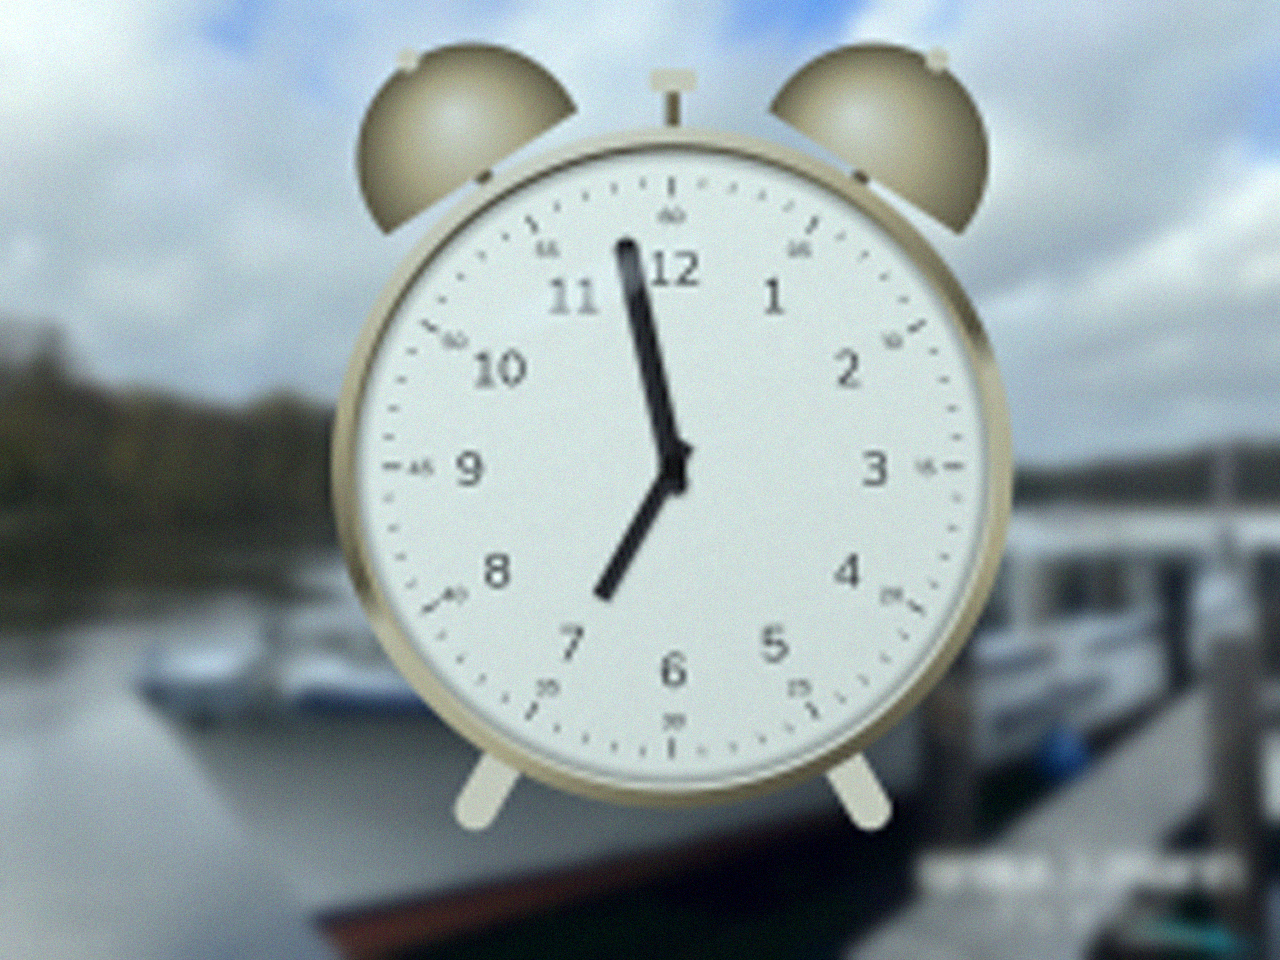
6:58
